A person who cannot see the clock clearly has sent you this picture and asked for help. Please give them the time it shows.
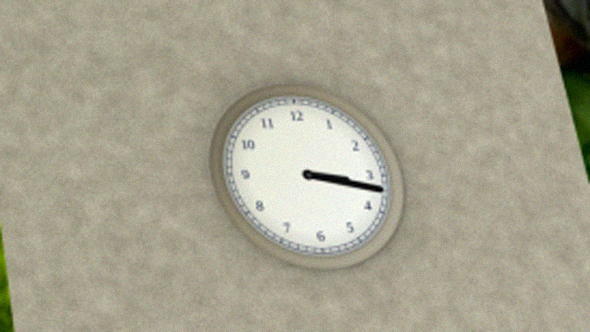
3:17
